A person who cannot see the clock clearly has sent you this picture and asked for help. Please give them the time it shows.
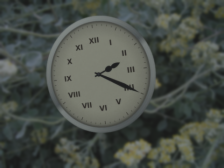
2:20
